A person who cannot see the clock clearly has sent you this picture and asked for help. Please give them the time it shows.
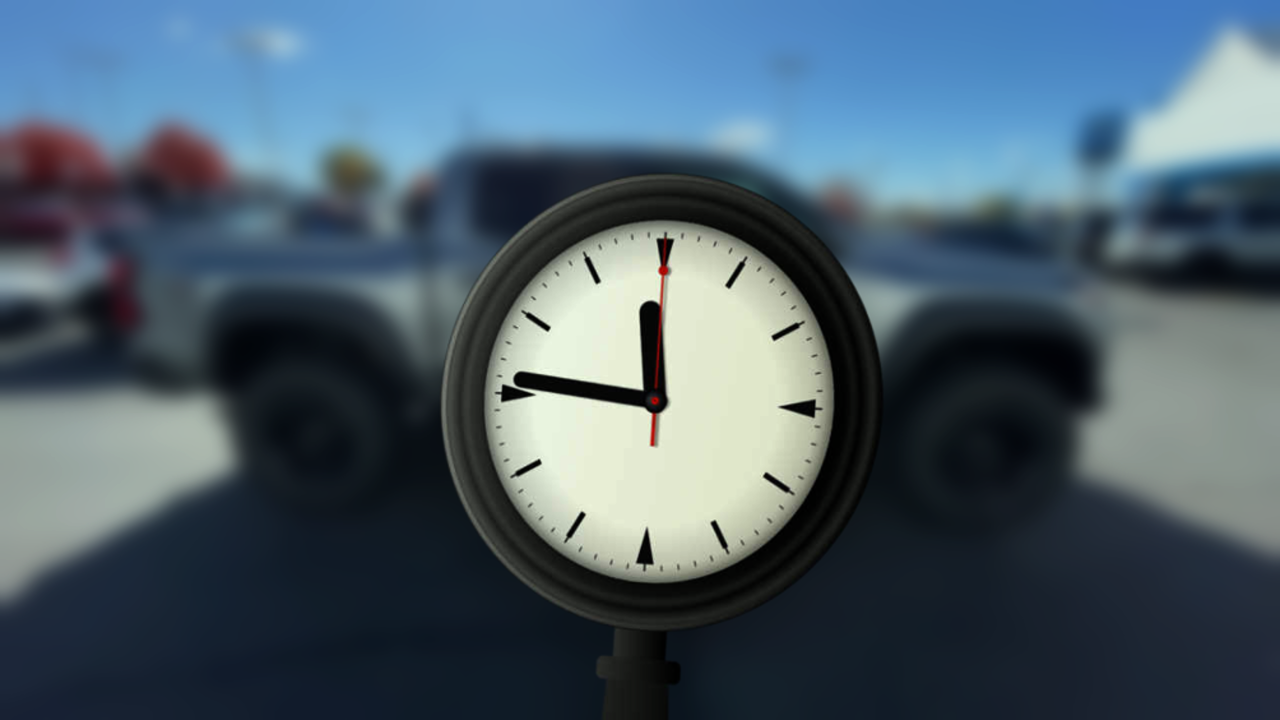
11:46:00
